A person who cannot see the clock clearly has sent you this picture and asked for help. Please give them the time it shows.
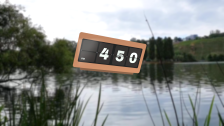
4:50
